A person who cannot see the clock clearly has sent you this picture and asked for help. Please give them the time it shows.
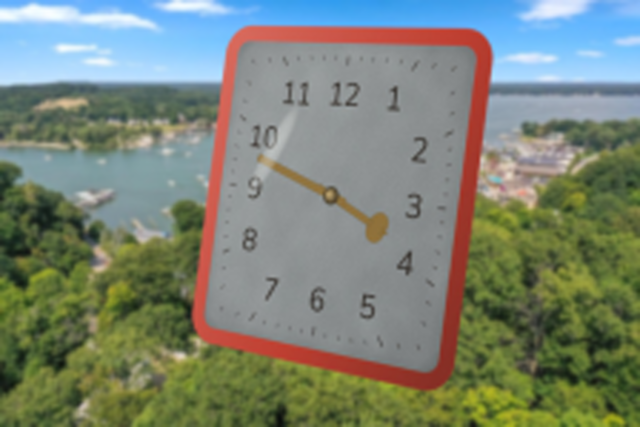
3:48
